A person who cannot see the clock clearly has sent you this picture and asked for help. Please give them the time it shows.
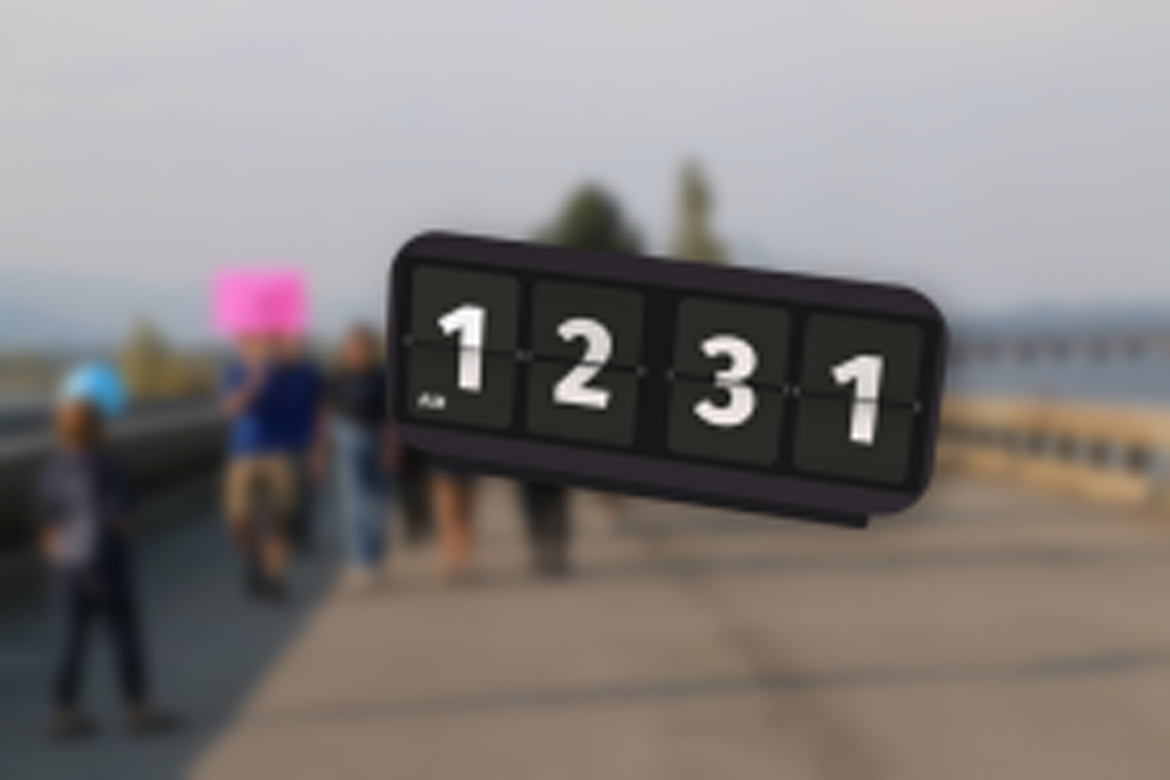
12:31
